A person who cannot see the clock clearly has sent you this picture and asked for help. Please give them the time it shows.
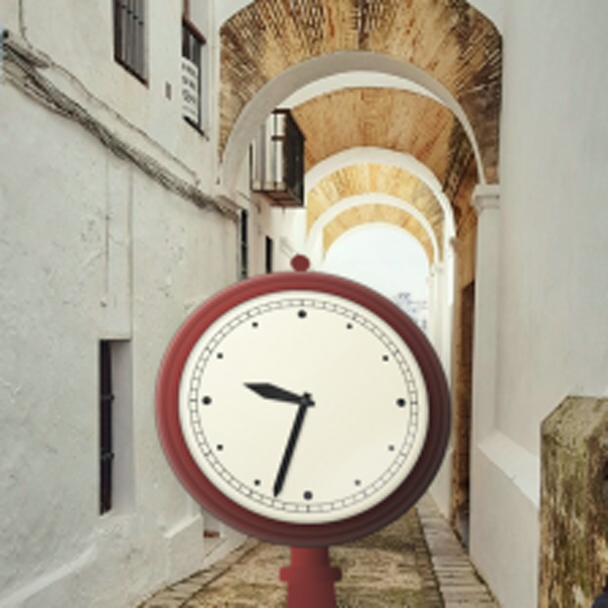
9:33
